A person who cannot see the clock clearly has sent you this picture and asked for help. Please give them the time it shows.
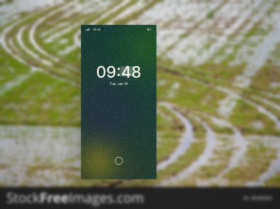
9:48
